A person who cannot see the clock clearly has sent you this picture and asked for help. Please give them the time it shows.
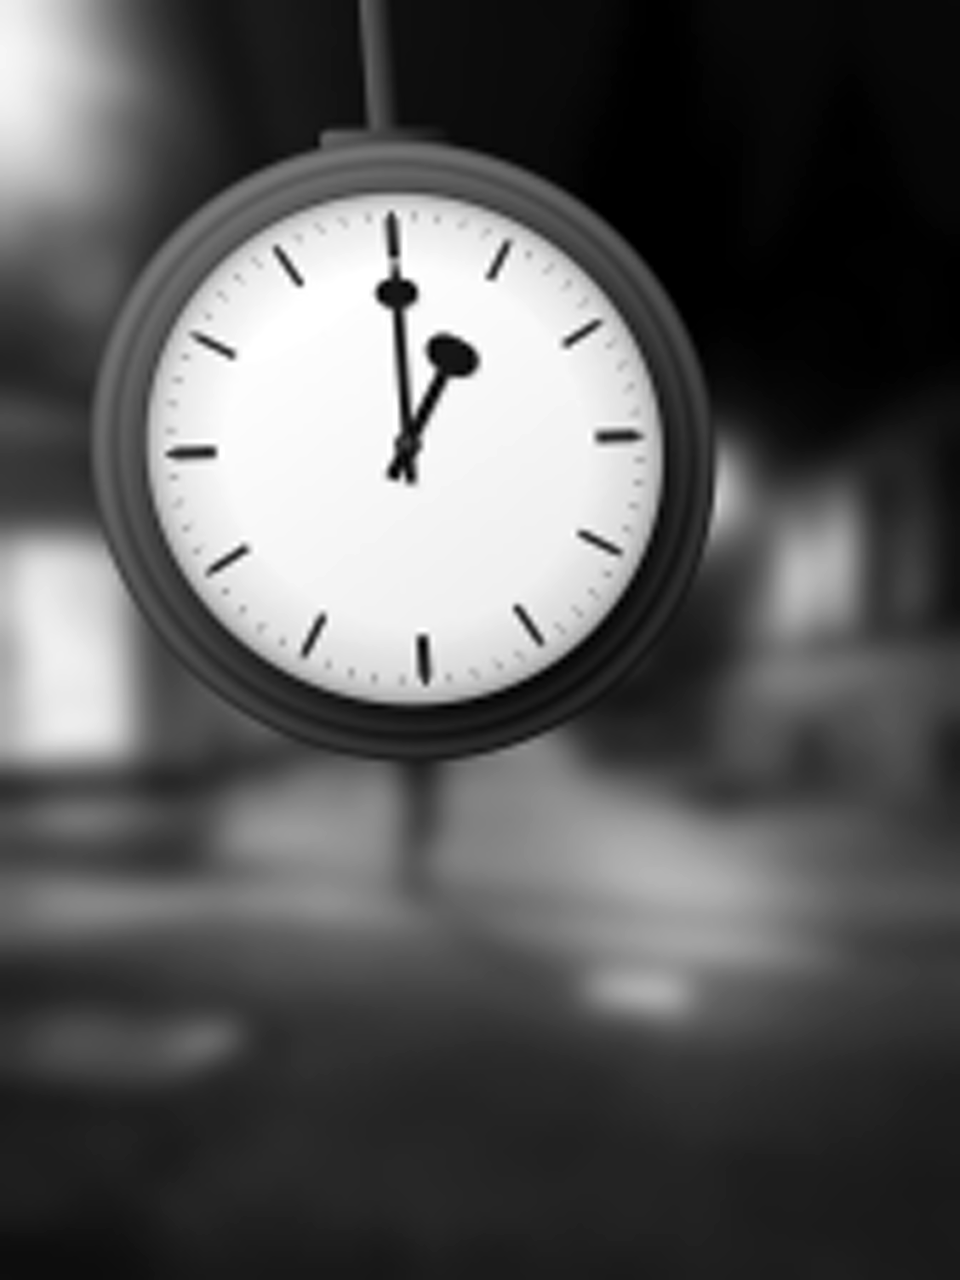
1:00
